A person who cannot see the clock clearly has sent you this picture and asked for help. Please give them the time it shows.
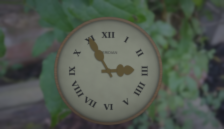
2:55
